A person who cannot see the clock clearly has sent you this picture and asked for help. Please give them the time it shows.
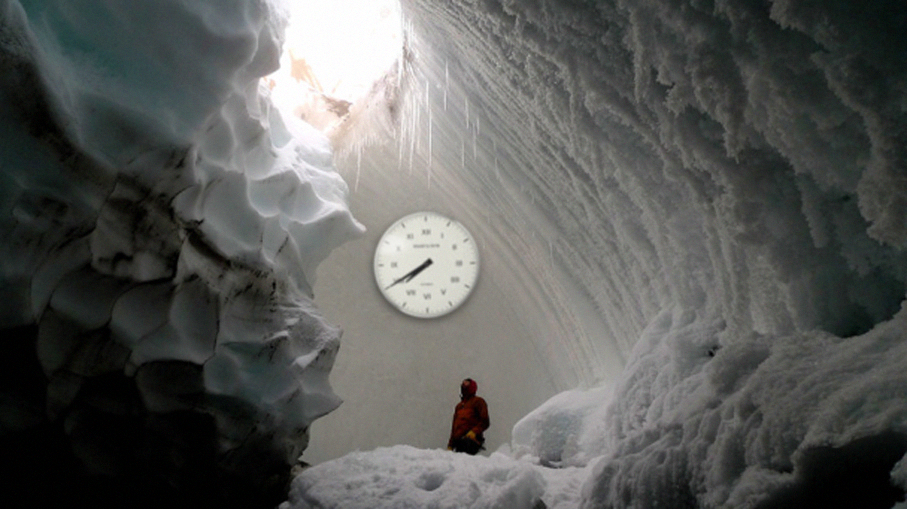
7:40
